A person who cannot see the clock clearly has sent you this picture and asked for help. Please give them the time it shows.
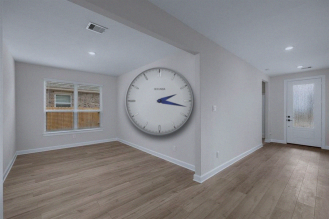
2:17
